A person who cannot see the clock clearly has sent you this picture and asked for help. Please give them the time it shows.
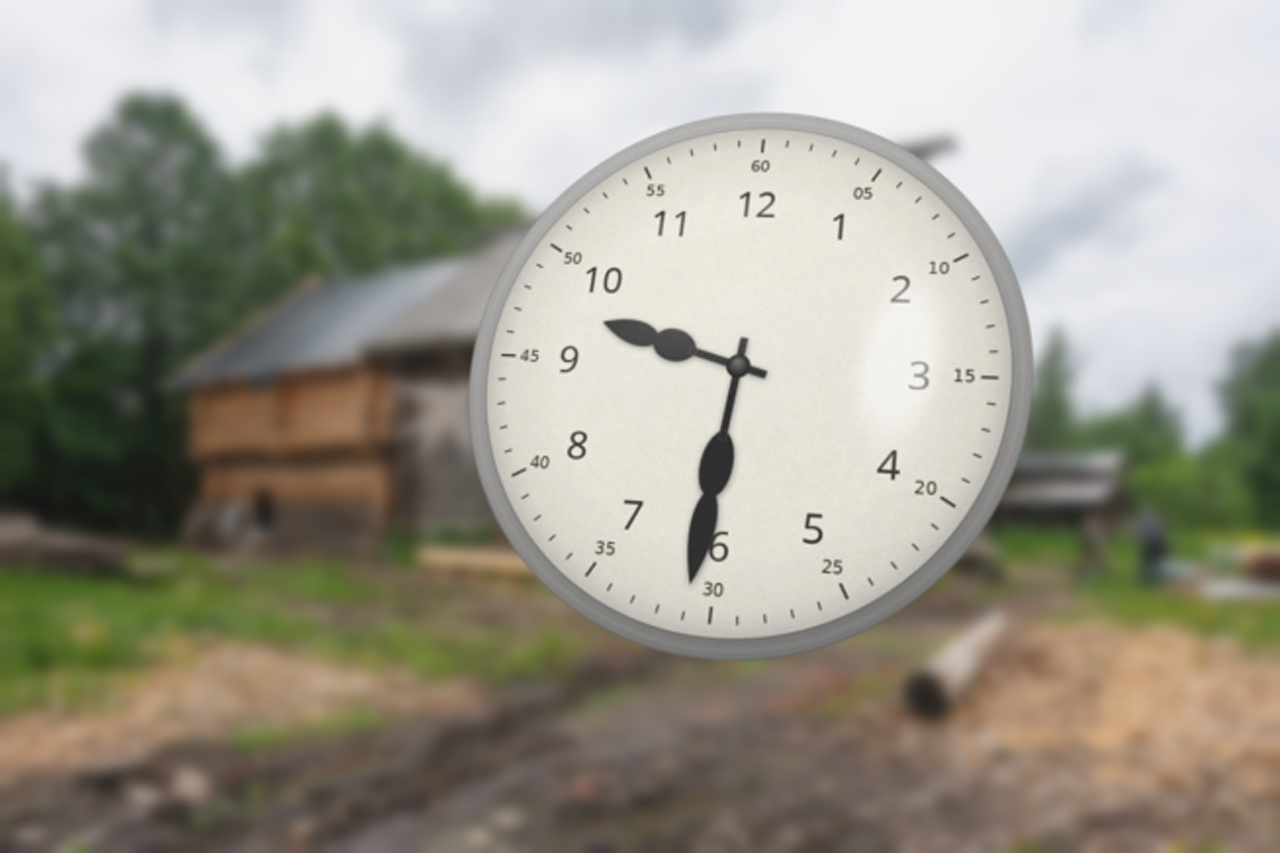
9:31
